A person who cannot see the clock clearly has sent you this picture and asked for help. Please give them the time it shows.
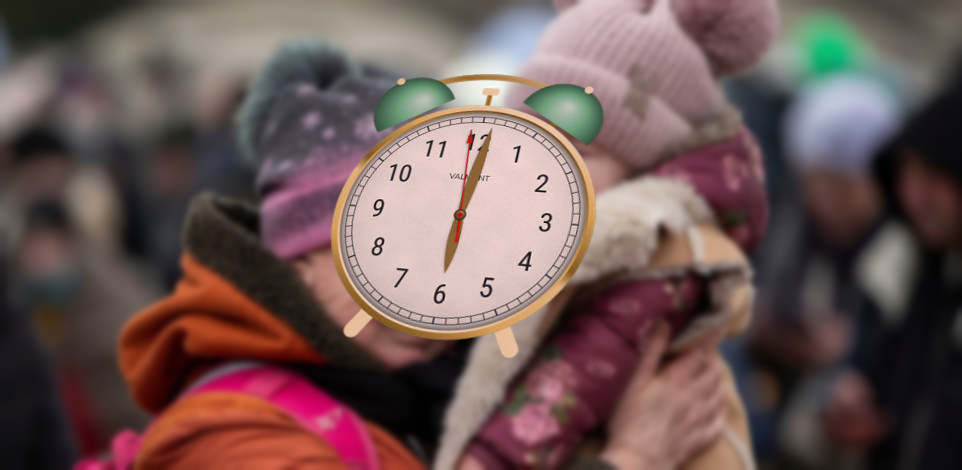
6:00:59
